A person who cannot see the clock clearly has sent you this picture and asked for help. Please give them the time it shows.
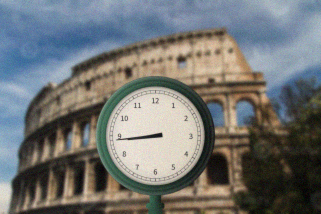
8:44
